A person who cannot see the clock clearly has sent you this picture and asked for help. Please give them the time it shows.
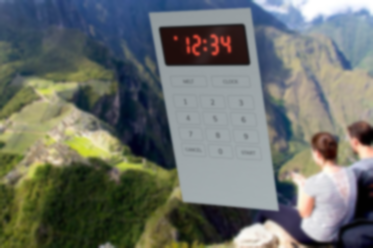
12:34
